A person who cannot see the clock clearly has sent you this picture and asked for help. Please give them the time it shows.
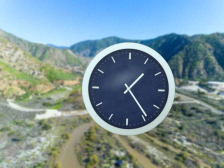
1:24
